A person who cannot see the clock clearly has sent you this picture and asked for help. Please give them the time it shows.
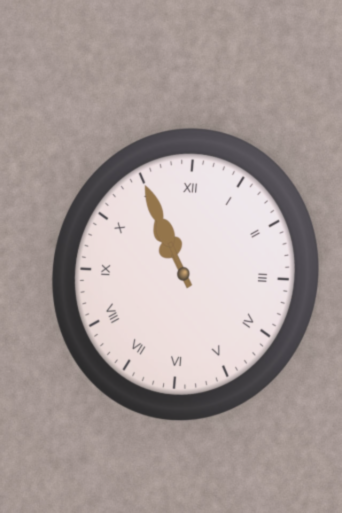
10:55
